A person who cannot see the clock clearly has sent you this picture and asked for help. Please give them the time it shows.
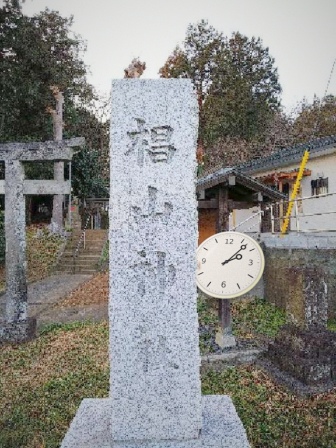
2:07
